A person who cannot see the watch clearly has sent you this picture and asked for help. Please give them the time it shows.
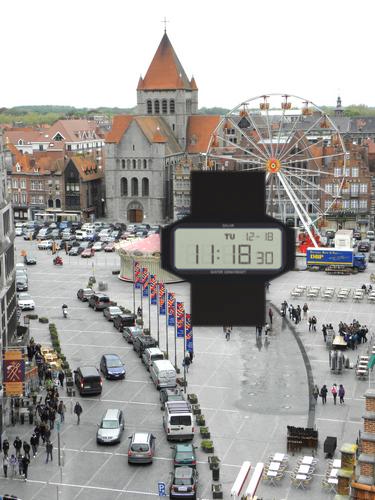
11:18:30
